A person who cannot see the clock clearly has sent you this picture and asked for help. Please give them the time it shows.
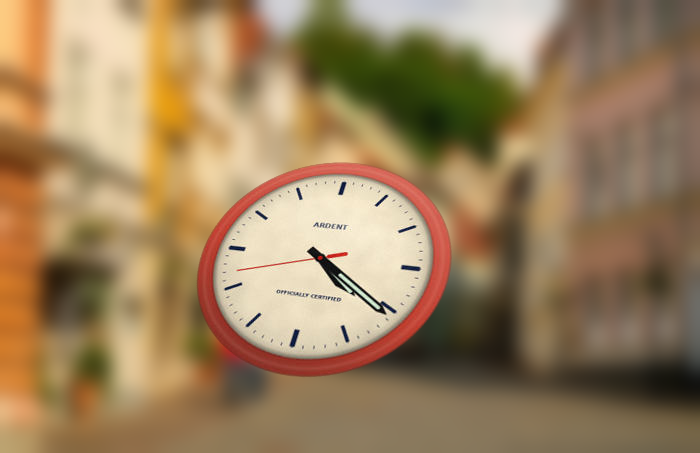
4:20:42
